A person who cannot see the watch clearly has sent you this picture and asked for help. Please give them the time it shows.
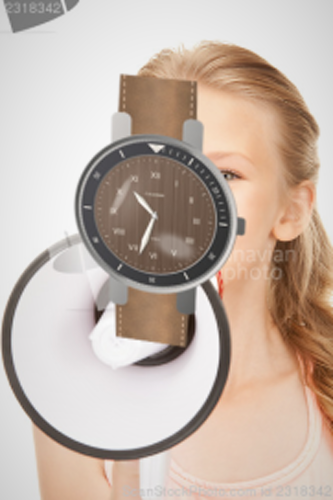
10:33
